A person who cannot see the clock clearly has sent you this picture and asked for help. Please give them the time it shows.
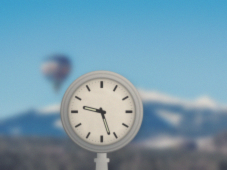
9:27
